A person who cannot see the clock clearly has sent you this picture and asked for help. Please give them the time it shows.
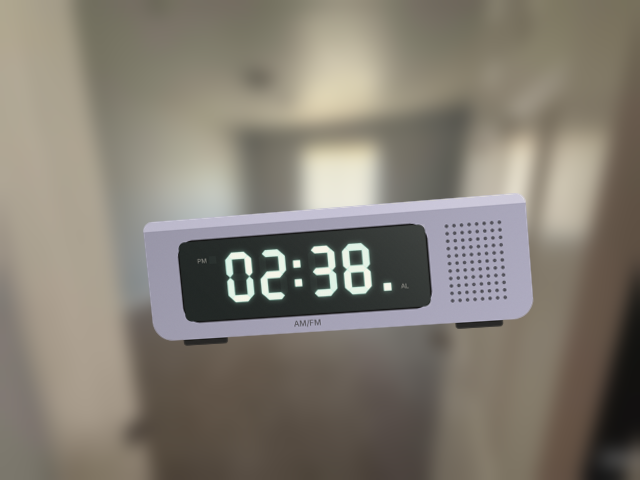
2:38
